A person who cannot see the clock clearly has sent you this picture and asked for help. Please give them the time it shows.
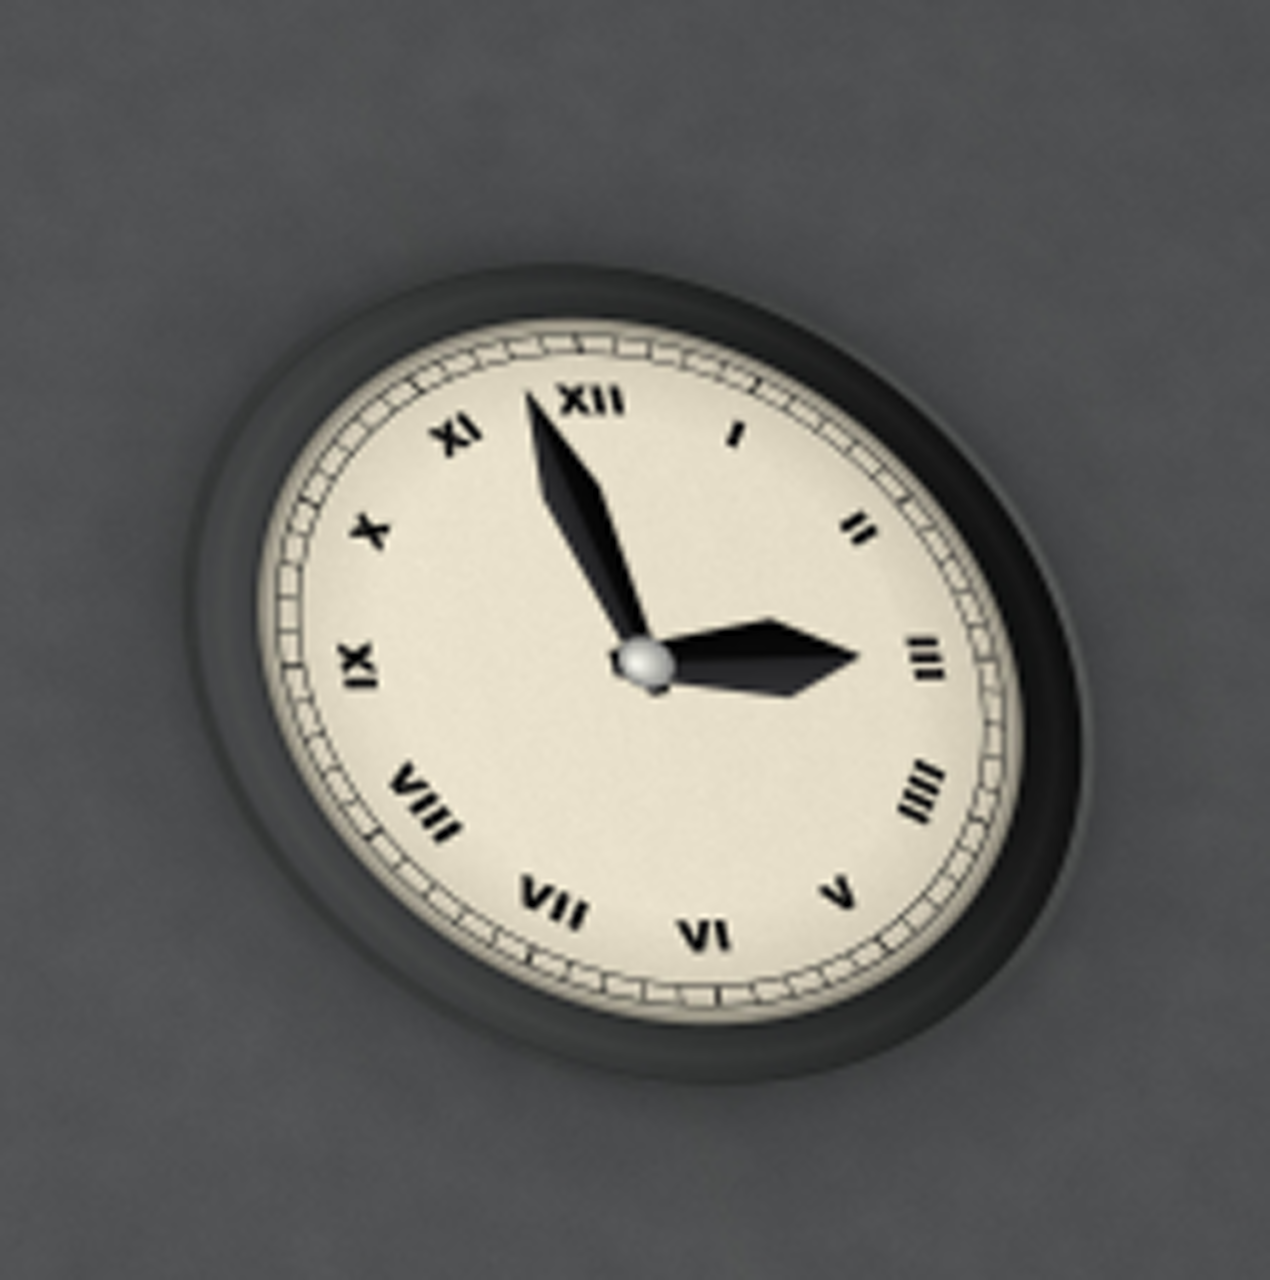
2:58
